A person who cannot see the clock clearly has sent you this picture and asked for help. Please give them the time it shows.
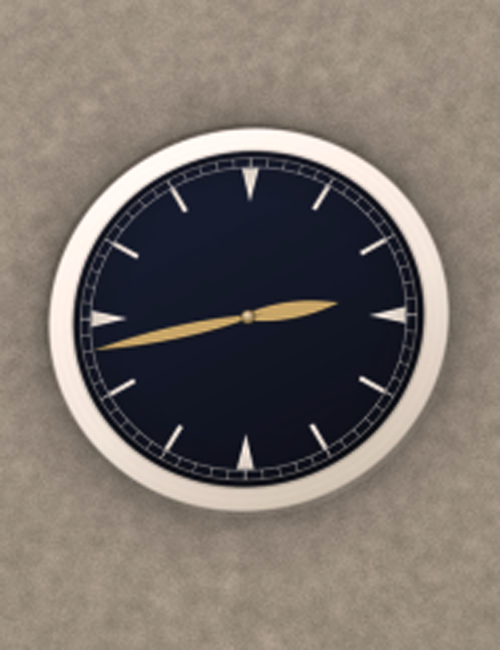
2:43
